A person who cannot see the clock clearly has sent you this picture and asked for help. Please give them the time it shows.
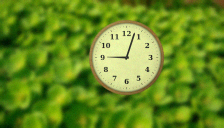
9:03
